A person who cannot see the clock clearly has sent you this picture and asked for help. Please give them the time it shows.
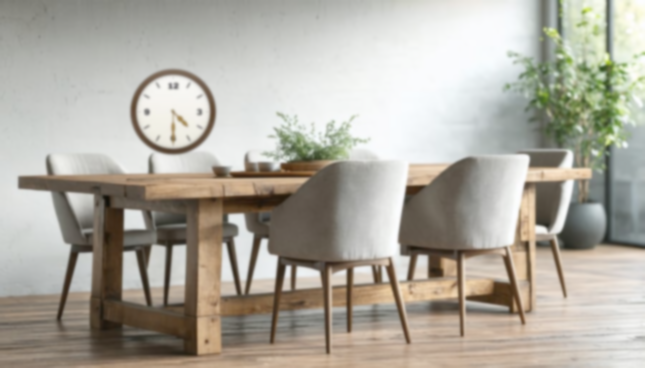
4:30
